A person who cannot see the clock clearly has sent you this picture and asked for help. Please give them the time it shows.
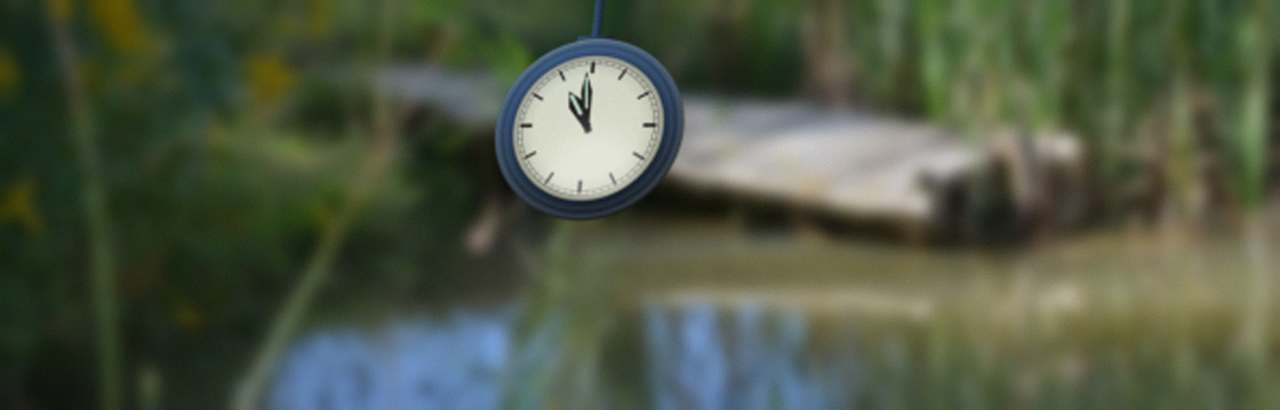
10:59
